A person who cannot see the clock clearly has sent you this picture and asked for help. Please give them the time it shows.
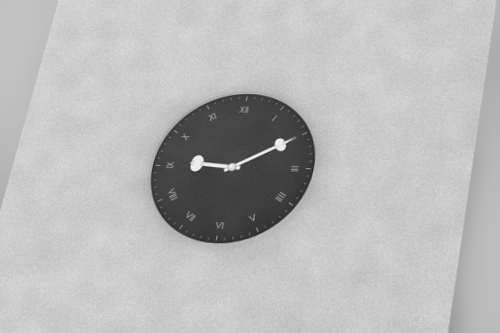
9:10
